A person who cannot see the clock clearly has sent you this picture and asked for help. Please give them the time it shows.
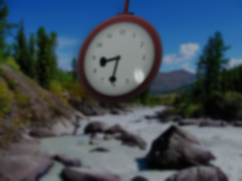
8:31
